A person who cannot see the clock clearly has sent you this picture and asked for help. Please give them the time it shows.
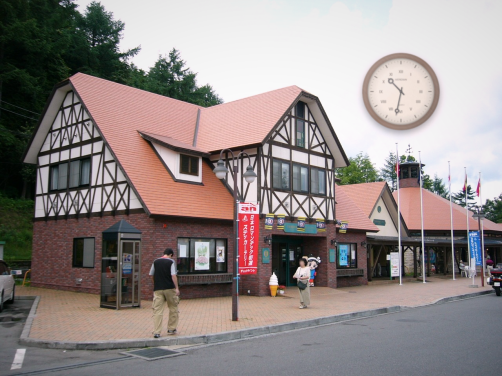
10:32
